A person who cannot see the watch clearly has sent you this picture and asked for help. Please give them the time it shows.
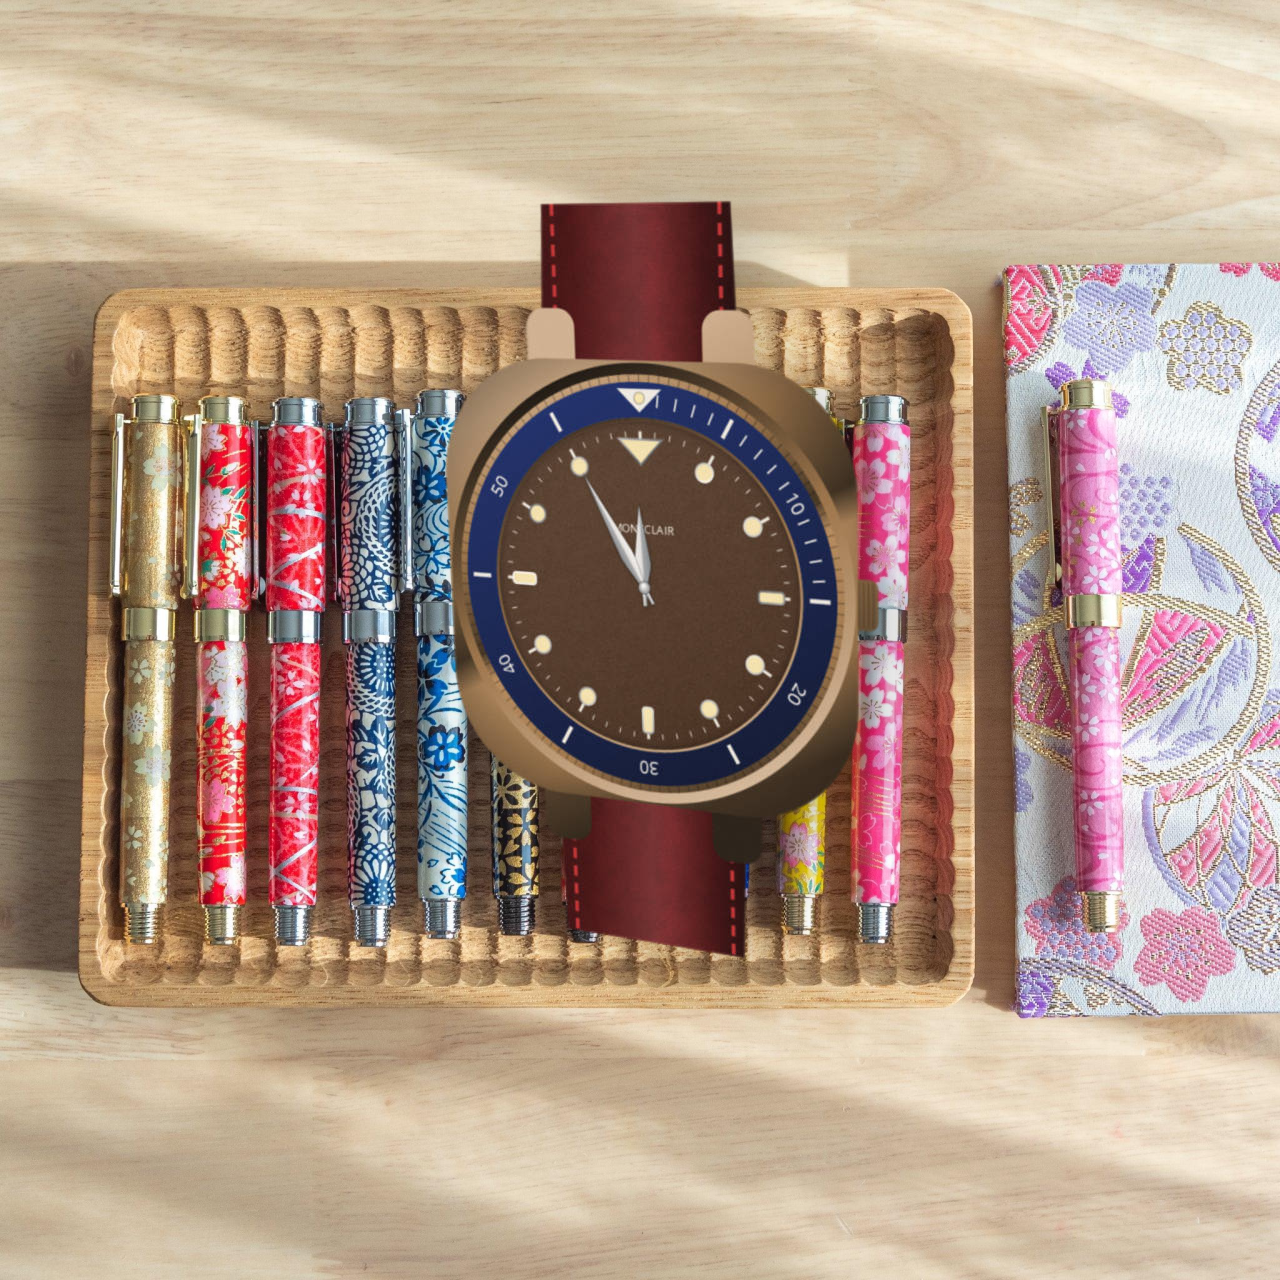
11:55
